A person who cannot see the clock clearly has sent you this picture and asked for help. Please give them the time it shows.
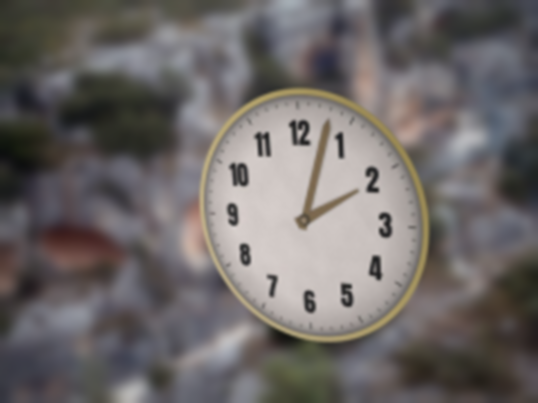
2:03
